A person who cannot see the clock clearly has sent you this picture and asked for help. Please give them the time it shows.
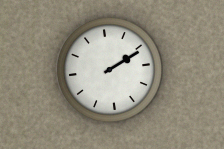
2:11
